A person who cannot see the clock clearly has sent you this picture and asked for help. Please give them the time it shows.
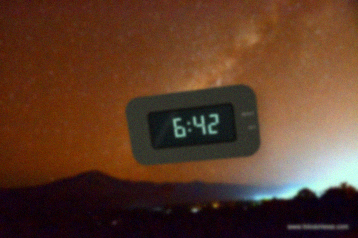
6:42
